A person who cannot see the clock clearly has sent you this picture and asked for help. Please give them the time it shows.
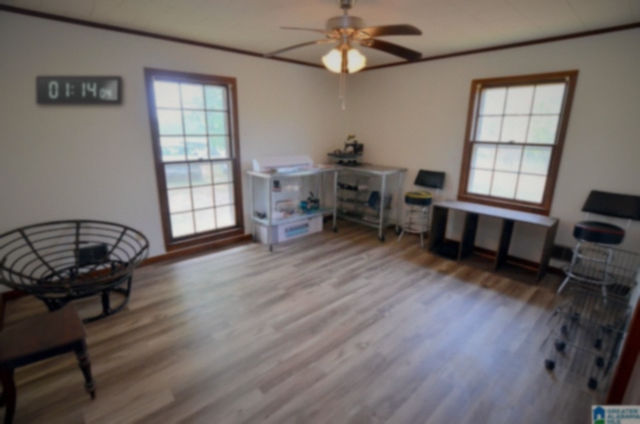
1:14
